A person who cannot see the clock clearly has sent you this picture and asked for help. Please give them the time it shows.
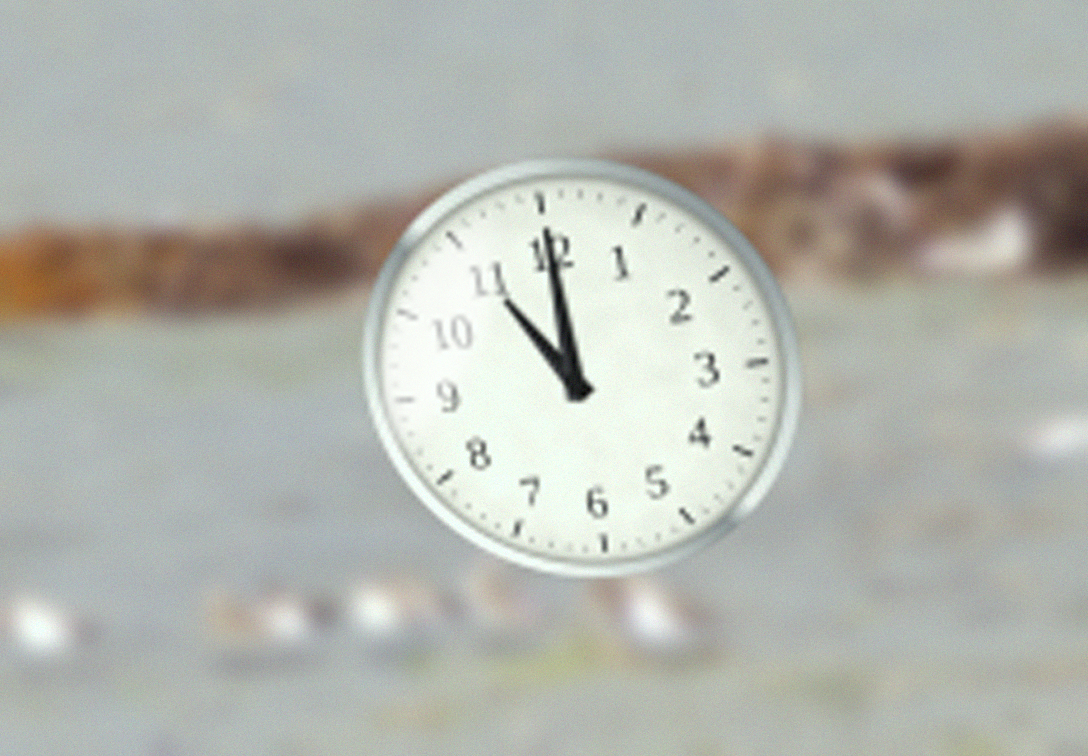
11:00
